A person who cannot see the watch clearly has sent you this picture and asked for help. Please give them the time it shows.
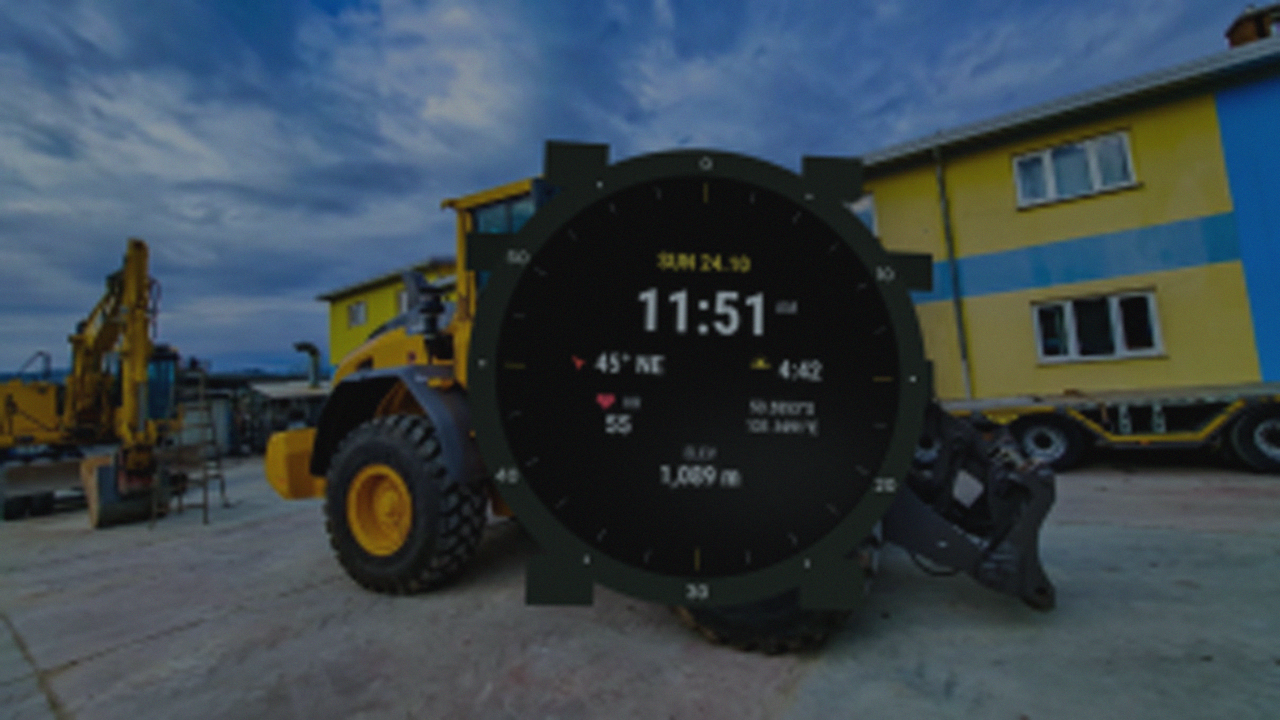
11:51
